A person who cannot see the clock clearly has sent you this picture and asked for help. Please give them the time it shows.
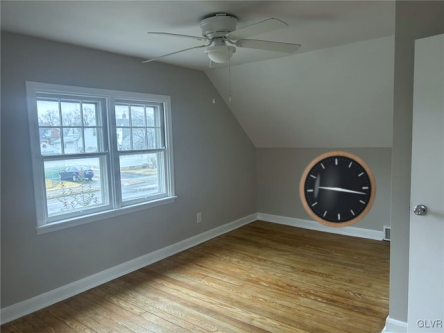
9:17
